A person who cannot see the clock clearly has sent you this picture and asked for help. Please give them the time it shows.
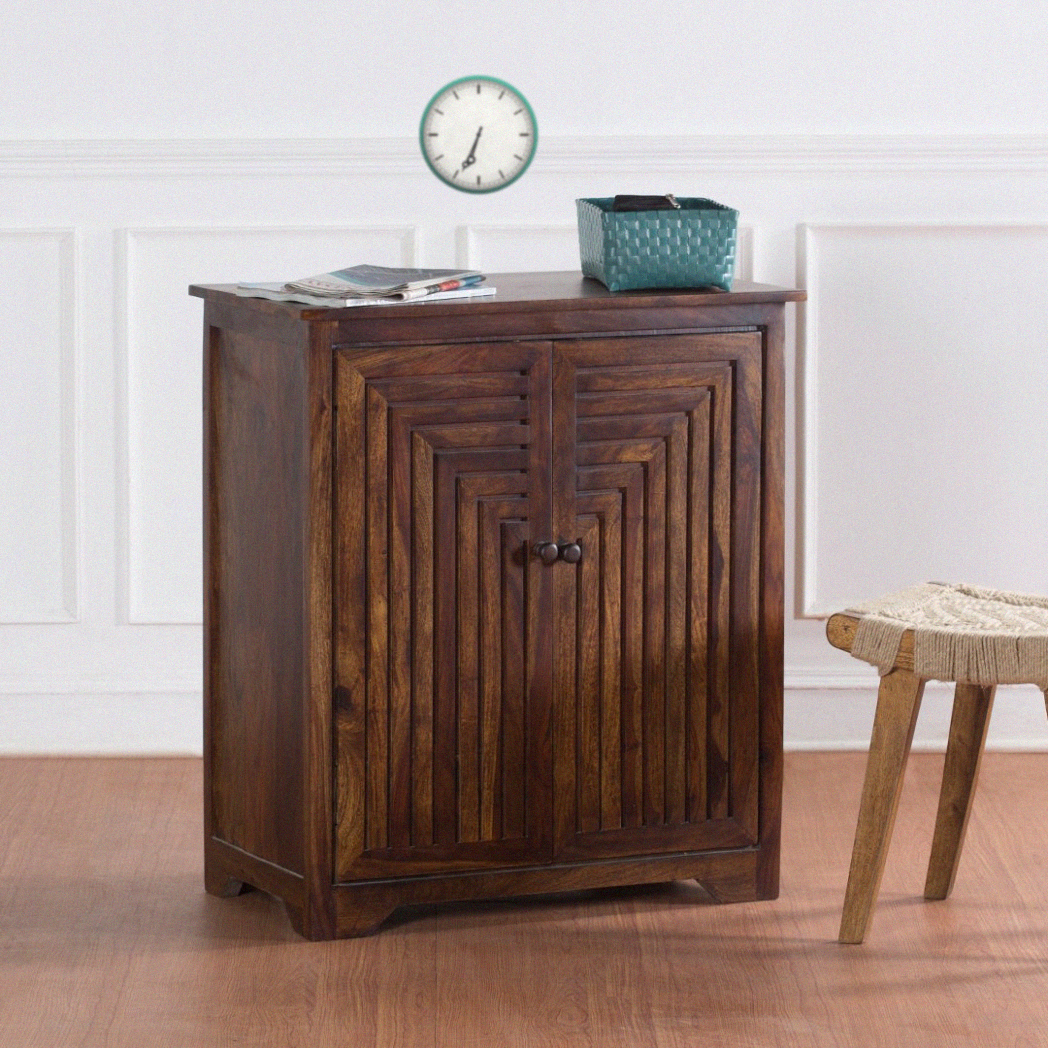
6:34
